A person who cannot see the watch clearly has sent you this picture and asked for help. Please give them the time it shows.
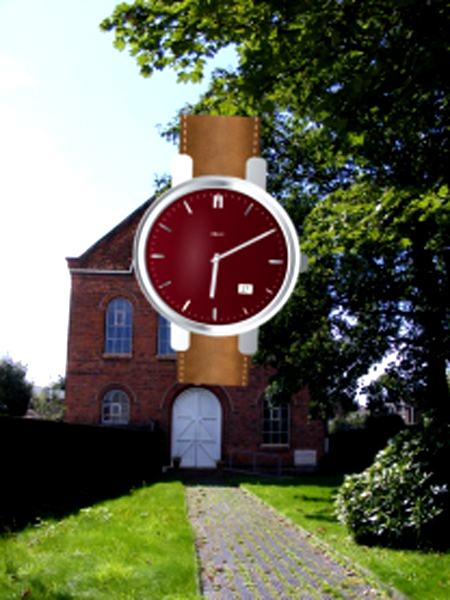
6:10
